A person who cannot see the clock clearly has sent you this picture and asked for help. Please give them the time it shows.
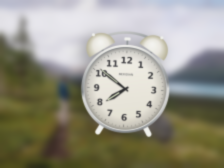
7:51
